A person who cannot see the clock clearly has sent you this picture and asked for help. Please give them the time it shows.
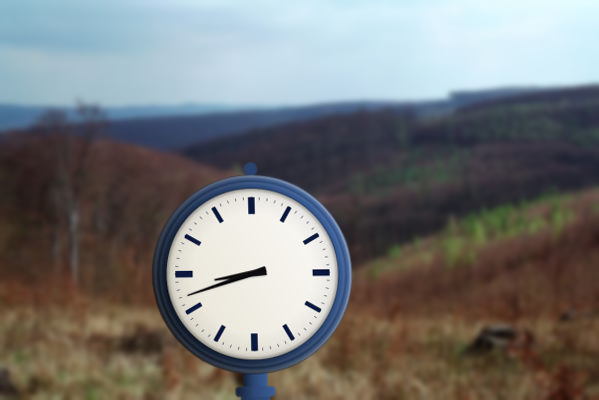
8:42
